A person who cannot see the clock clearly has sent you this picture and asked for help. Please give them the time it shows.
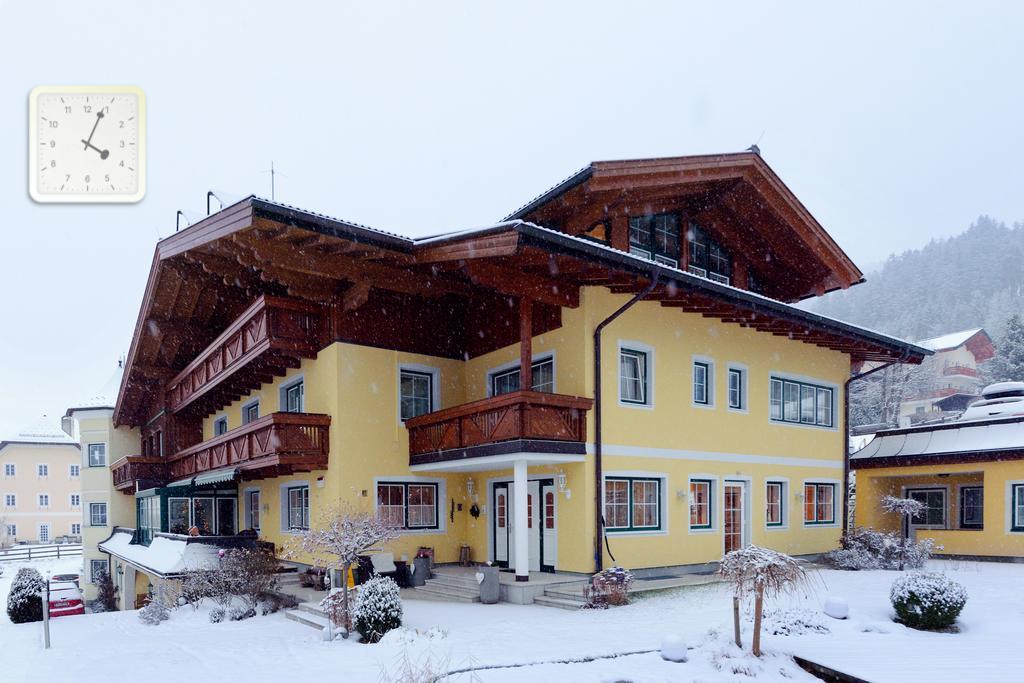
4:04
